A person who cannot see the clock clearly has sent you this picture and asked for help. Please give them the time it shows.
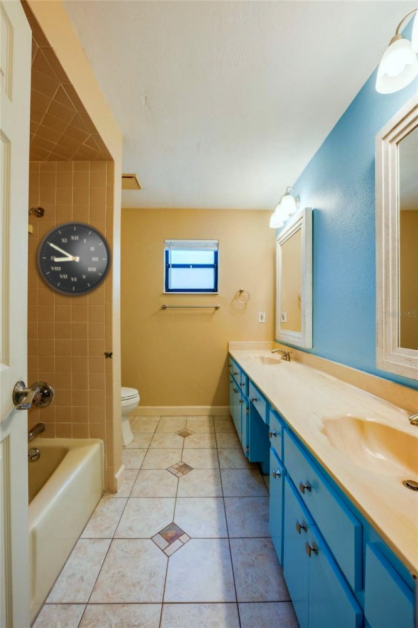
8:50
